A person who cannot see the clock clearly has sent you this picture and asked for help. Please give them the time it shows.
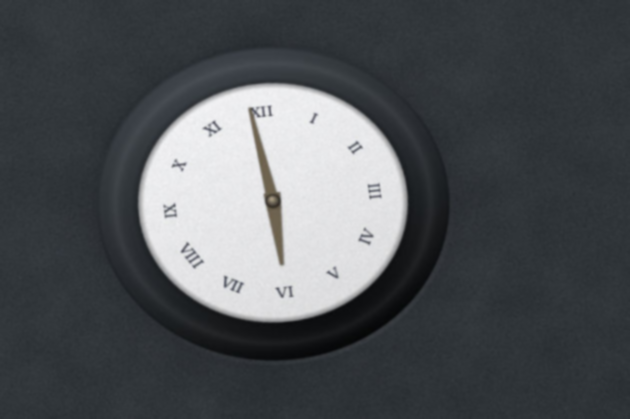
5:59
